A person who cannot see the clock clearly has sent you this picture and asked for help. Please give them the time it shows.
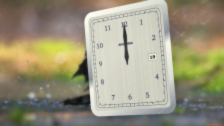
12:00
